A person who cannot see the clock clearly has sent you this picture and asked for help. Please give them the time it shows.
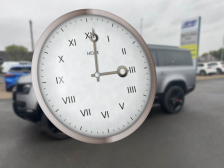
3:01
